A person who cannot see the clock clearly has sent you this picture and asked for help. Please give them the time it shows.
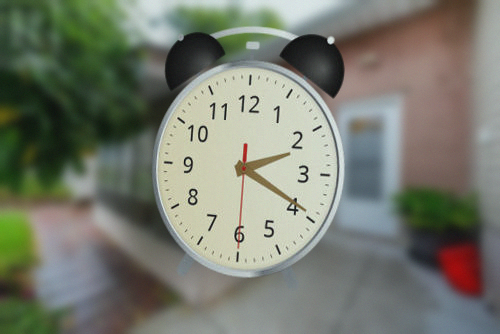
2:19:30
